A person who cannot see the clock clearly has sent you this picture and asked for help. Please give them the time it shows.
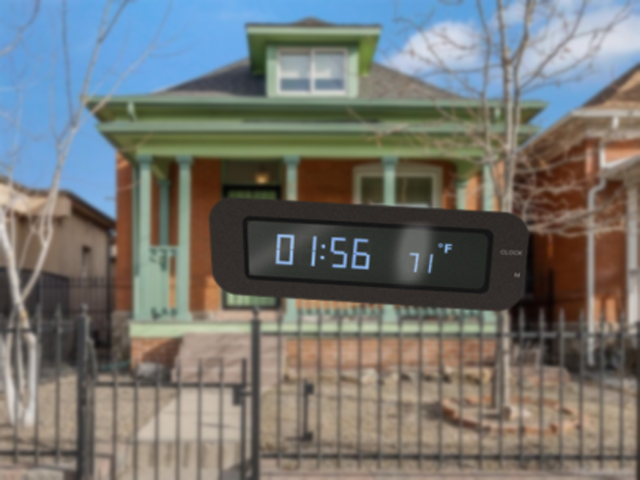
1:56
